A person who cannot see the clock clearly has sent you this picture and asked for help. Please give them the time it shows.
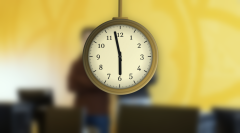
5:58
